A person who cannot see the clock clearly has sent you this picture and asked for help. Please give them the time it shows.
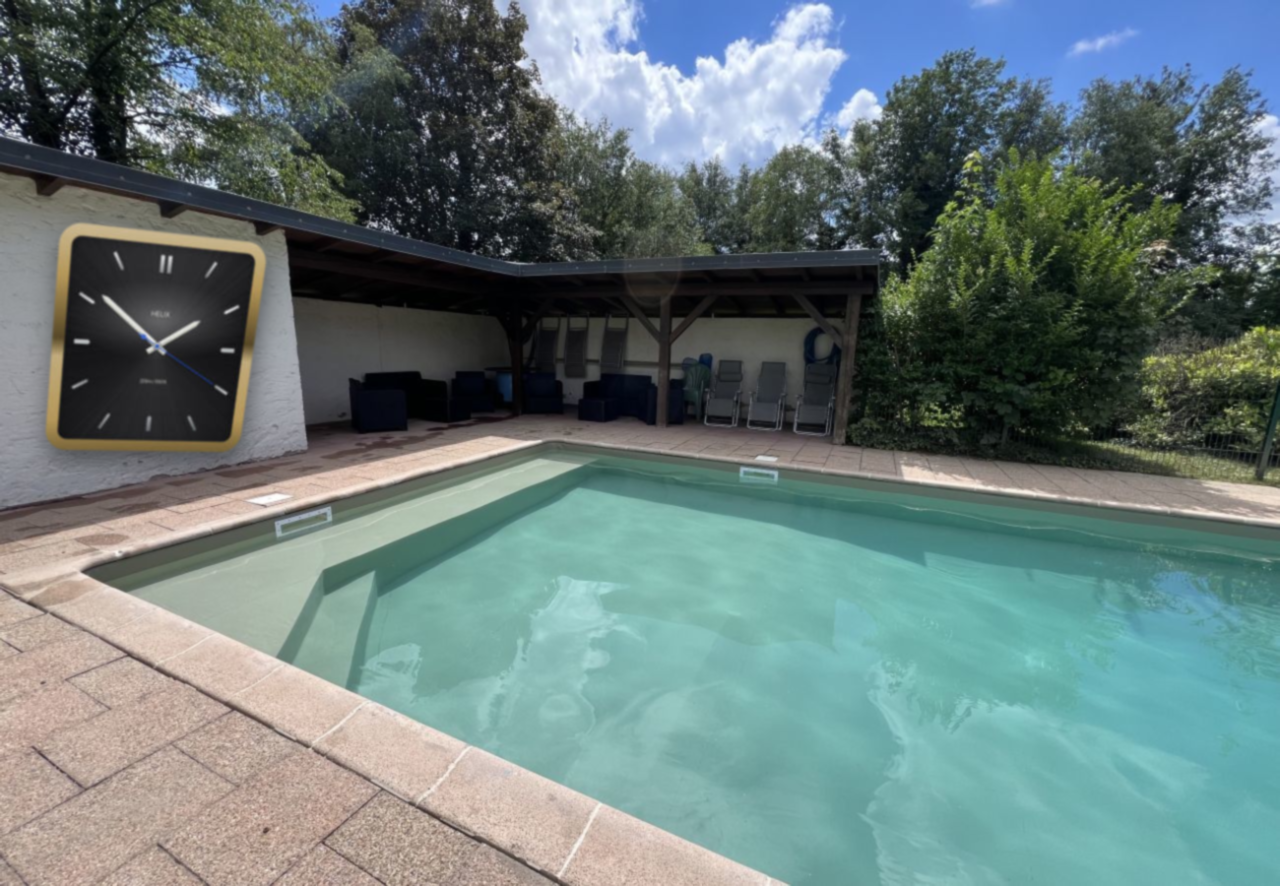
1:51:20
